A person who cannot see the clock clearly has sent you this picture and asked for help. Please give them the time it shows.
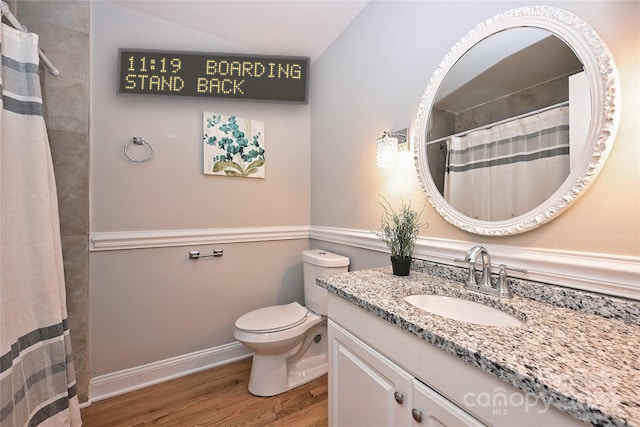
11:19
